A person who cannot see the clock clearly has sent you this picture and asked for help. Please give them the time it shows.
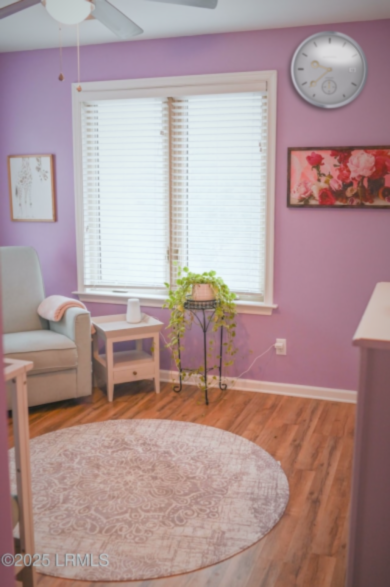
9:38
